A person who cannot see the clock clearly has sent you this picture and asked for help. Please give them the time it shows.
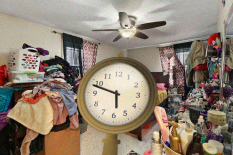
5:48
